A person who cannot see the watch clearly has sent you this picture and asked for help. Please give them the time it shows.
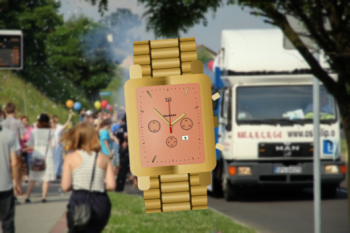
1:53
